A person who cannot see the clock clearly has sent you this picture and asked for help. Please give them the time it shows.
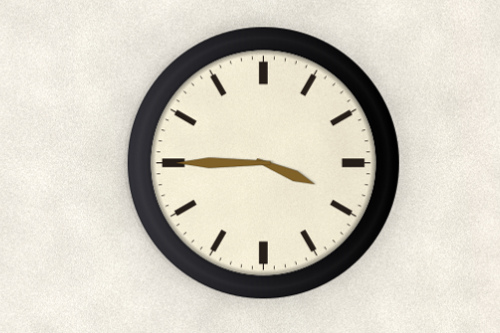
3:45
